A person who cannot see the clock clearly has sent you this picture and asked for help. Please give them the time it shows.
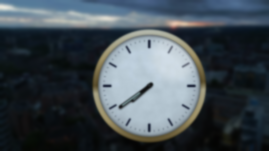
7:39
